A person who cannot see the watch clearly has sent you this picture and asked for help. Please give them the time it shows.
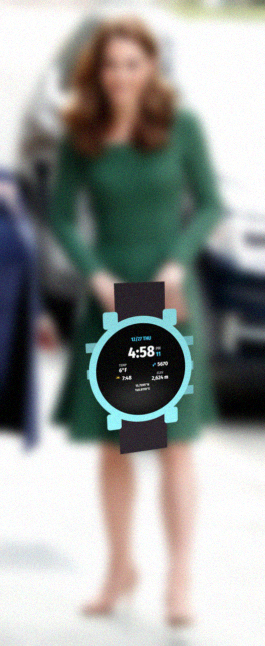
4:58
